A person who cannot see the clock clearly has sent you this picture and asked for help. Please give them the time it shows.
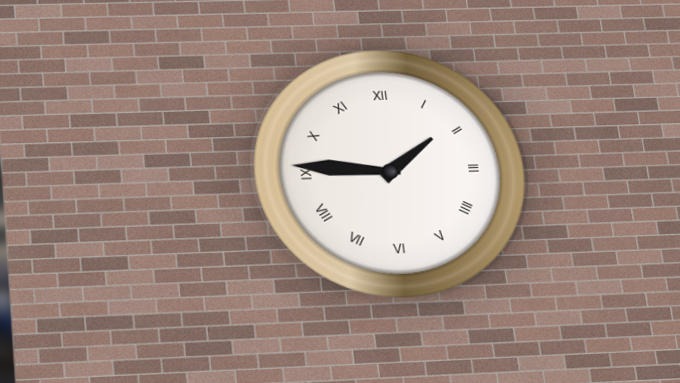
1:46
